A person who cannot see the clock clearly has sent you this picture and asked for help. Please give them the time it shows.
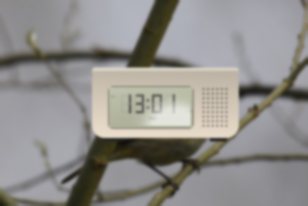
13:01
